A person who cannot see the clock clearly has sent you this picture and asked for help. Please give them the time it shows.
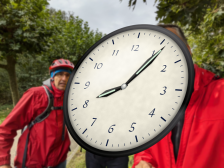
8:06
